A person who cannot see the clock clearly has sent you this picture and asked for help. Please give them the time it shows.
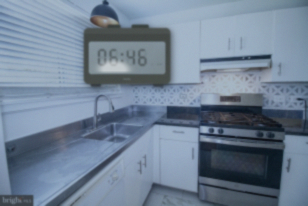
6:46
